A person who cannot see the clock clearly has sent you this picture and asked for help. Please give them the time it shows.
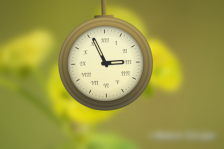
2:56
